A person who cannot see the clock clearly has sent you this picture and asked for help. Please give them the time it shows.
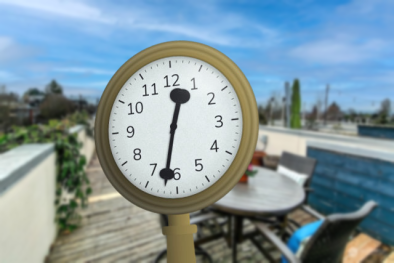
12:32
